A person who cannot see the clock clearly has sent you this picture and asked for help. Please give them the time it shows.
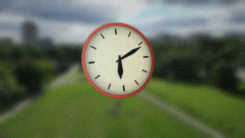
6:11
